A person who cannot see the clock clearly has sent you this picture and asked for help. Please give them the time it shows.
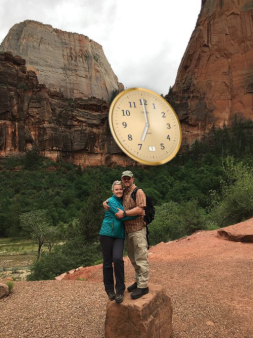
7:00
